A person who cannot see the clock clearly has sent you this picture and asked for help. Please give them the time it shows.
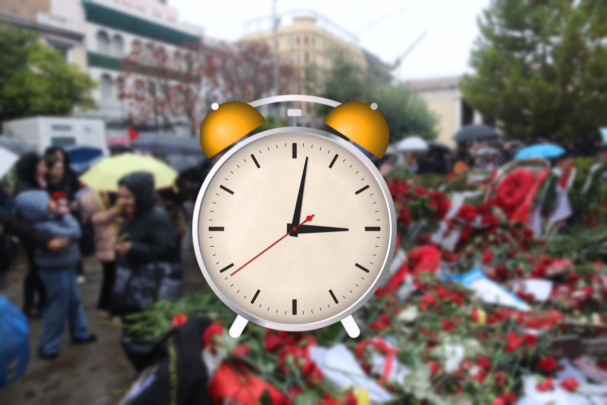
3:01:39
